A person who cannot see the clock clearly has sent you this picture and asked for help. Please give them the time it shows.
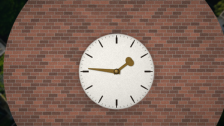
1:46
